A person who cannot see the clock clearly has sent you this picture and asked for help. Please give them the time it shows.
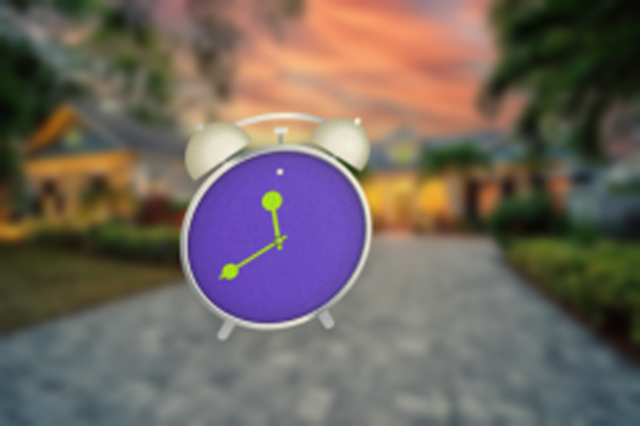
11:40
